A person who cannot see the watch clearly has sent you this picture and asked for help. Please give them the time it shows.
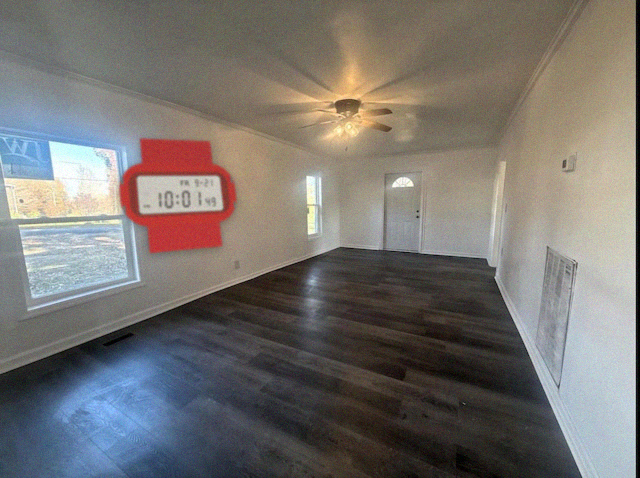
10:01
